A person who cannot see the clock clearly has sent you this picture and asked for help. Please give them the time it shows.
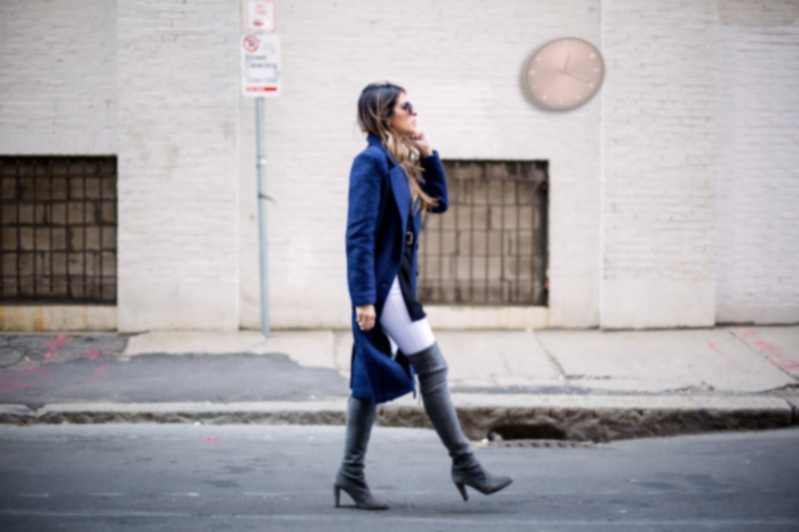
12:19
